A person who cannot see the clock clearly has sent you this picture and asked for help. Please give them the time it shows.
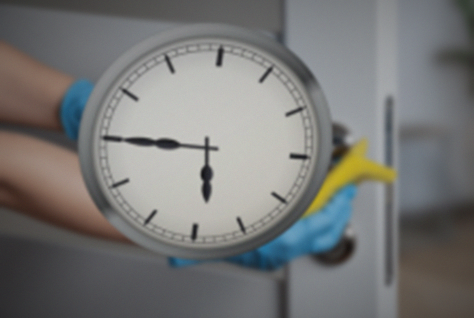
5:45
